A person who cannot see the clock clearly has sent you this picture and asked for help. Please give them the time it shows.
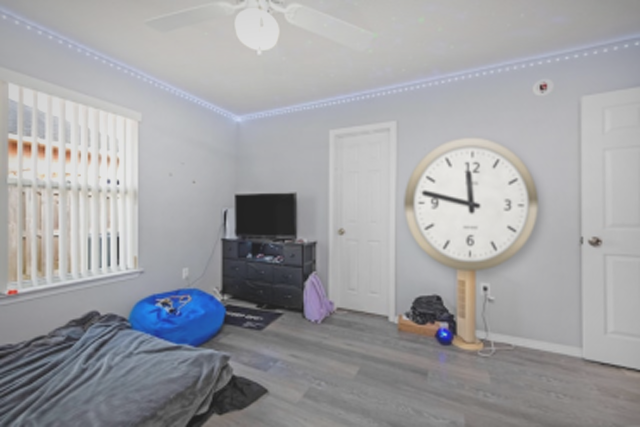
11:47
